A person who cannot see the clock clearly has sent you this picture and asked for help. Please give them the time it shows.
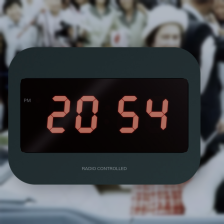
20:54
